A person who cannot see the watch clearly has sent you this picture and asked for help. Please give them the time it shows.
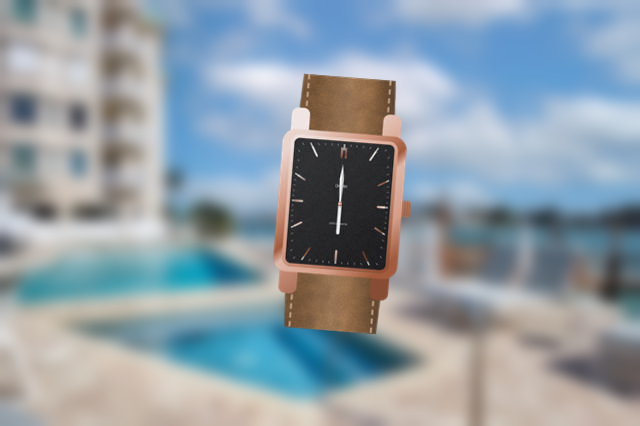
6:00
